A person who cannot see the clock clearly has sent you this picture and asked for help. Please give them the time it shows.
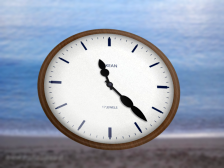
11:23
